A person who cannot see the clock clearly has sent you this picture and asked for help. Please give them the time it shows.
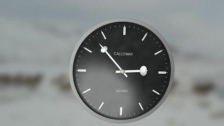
2:53
